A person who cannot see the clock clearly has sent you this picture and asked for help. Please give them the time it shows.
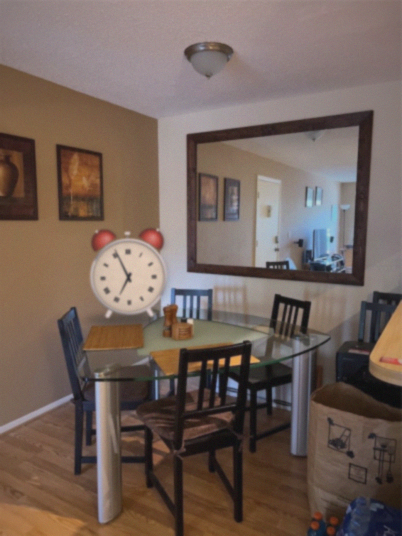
6:56
